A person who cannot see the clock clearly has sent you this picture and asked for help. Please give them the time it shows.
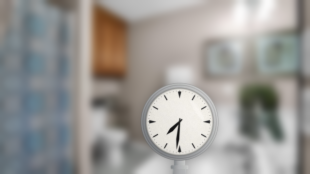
7:31
